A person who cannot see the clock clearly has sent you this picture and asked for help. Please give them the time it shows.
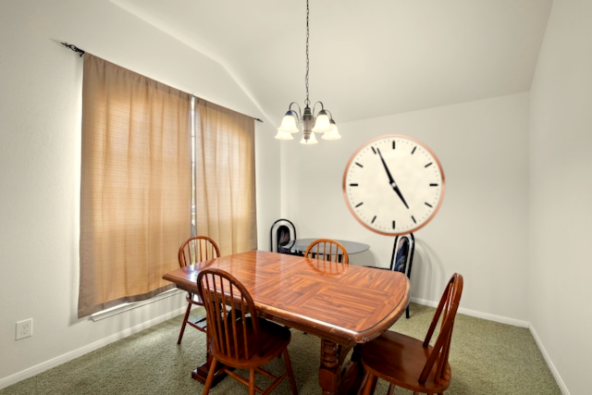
4:56
